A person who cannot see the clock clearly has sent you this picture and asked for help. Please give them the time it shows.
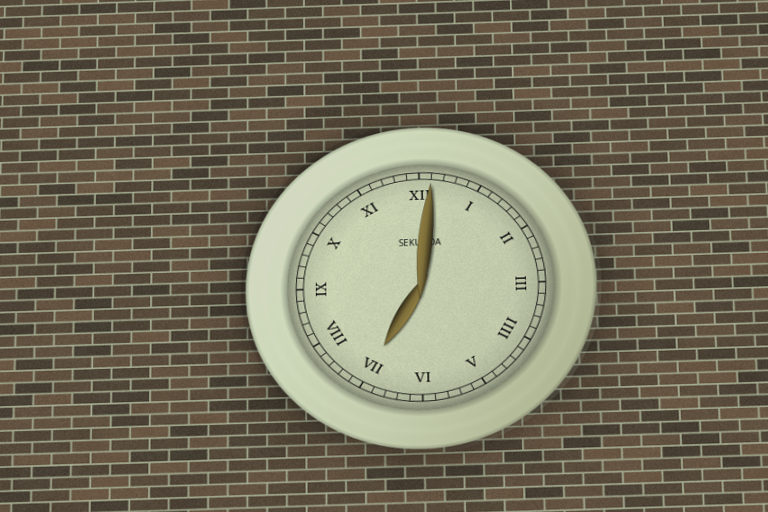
7:01
